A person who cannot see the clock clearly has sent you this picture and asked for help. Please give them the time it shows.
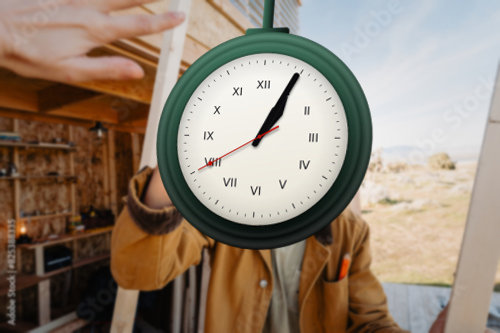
1:04:40
